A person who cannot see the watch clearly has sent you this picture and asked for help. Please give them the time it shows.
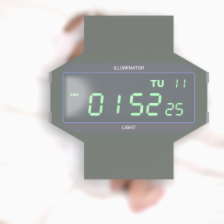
1:52:25
